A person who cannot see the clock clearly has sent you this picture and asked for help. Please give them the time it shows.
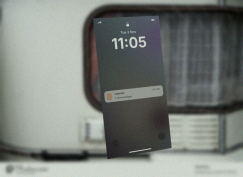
11:05
